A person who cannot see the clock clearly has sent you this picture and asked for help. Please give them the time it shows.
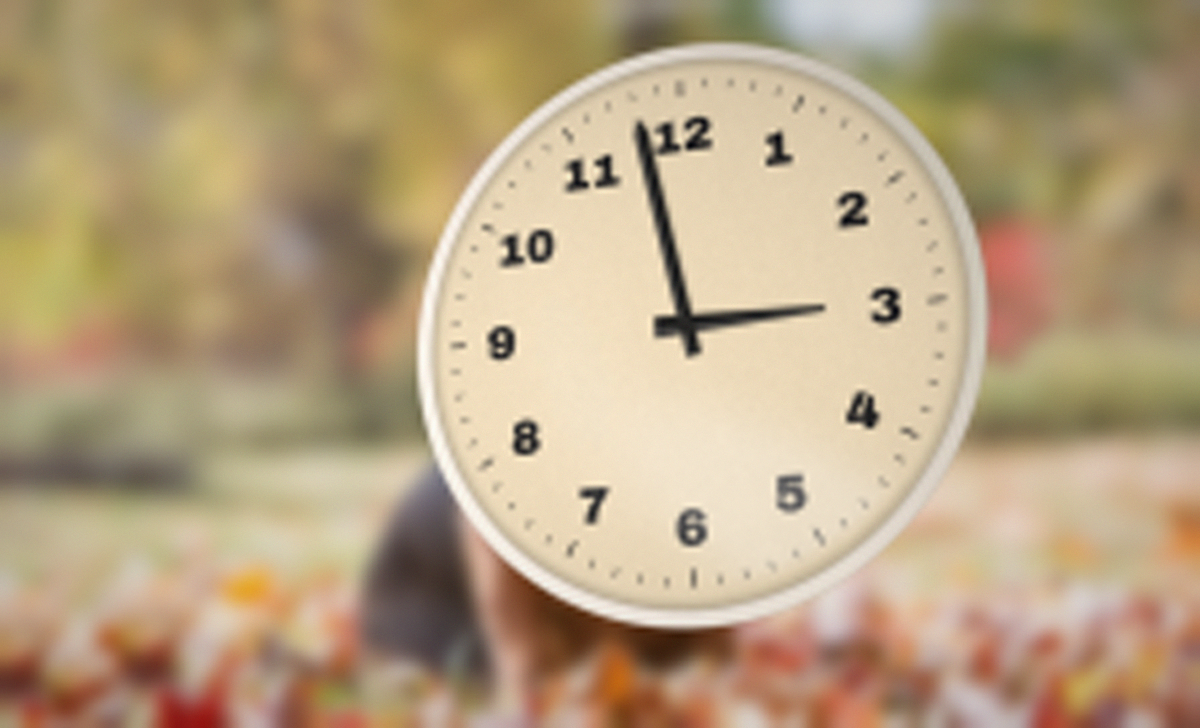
2:58
